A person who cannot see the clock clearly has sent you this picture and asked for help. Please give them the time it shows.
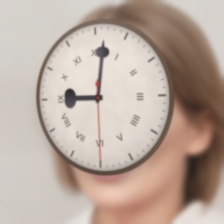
9:01:30
